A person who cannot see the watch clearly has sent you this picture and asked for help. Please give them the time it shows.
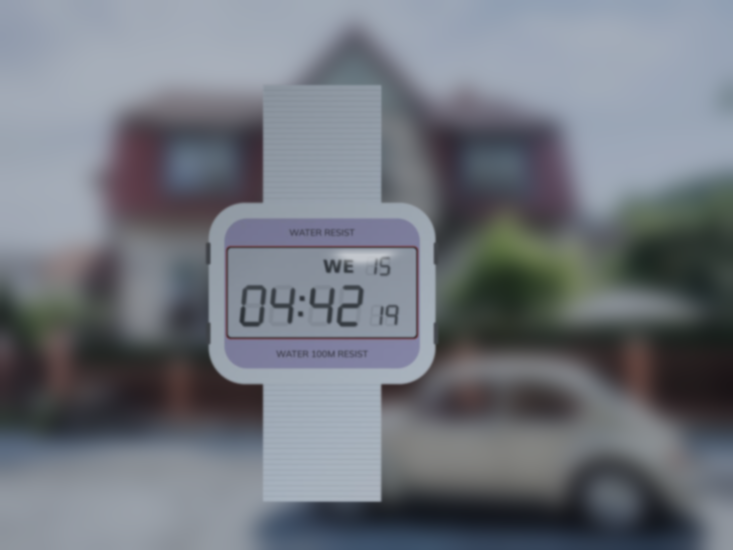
4:42:19
